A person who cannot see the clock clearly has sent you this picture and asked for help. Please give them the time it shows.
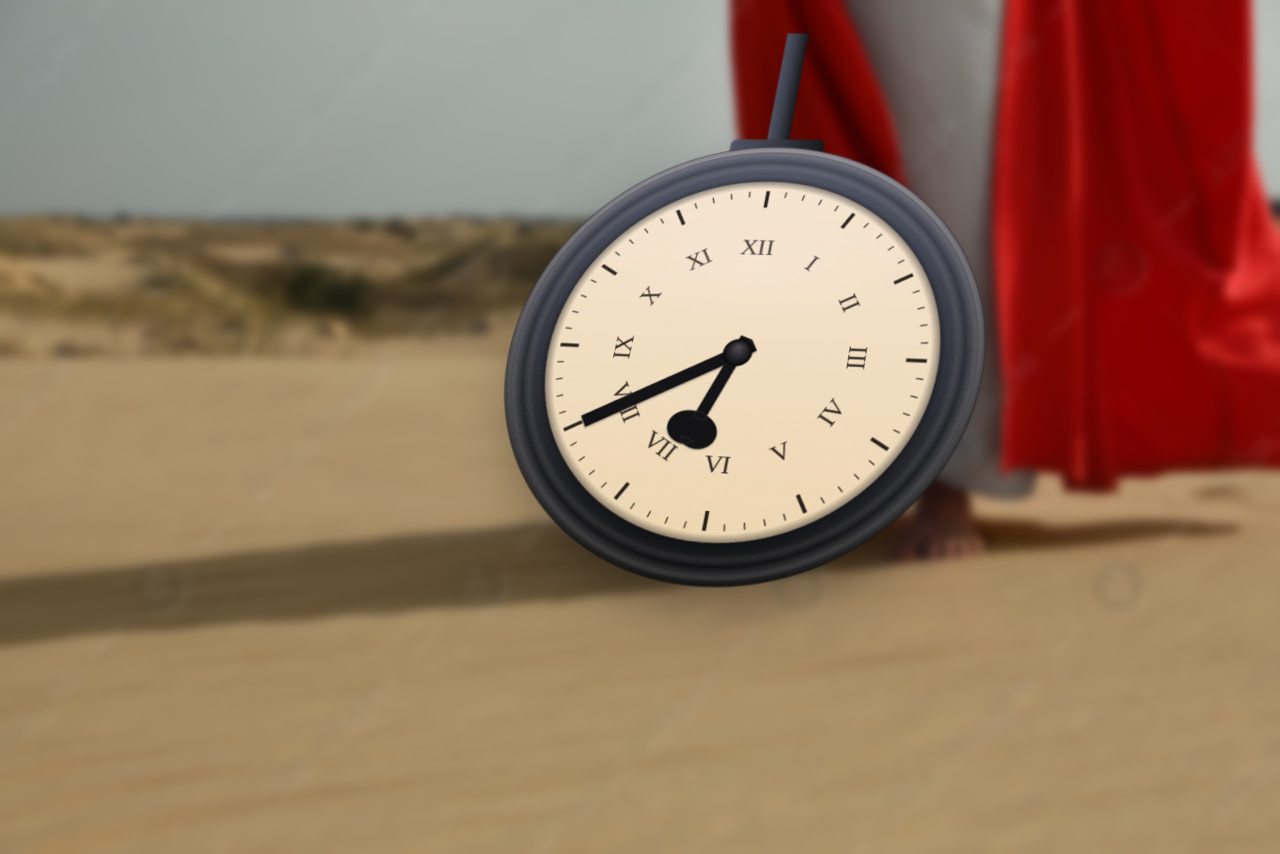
6:40
